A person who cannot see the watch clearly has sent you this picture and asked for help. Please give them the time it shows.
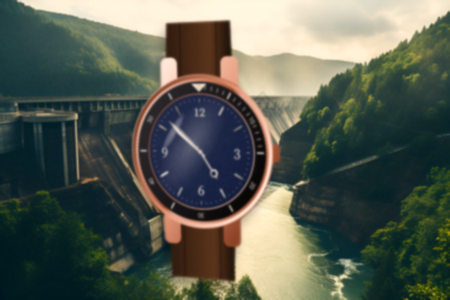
4:52
